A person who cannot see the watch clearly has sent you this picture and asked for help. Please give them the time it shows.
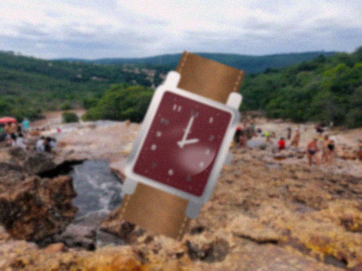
2:00
